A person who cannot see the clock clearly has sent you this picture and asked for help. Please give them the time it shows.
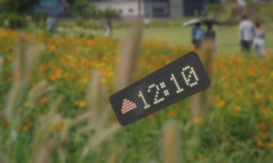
12:10
